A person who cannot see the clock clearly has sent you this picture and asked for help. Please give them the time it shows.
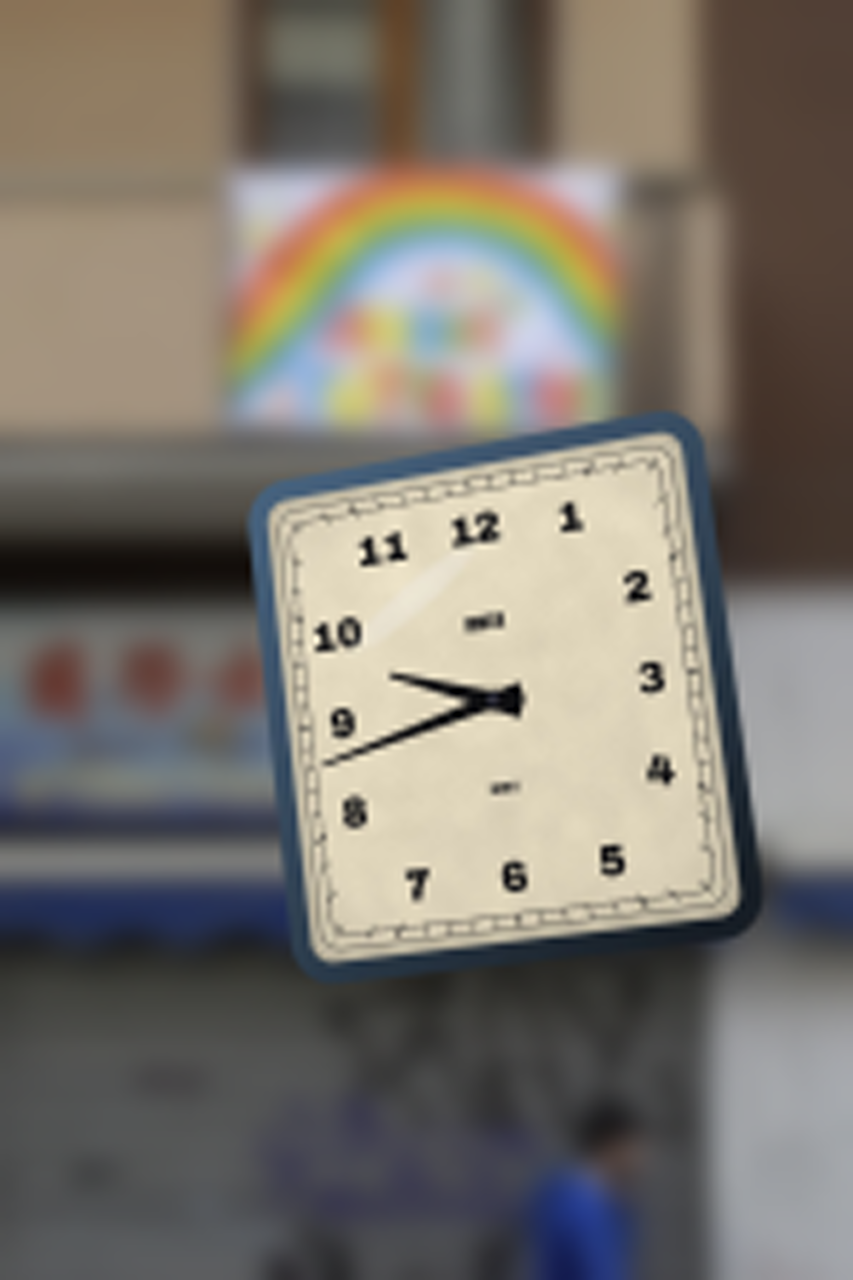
9:43
